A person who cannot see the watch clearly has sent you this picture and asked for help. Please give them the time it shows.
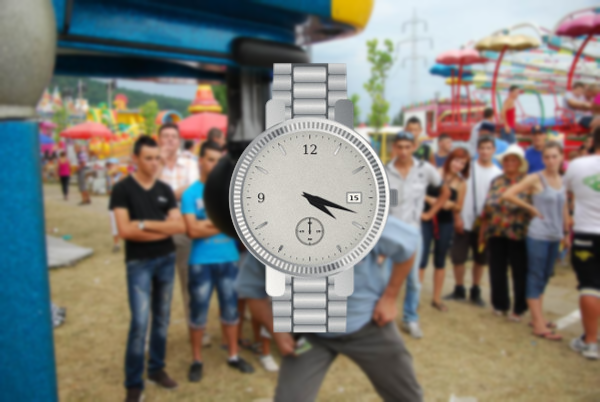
4:18
